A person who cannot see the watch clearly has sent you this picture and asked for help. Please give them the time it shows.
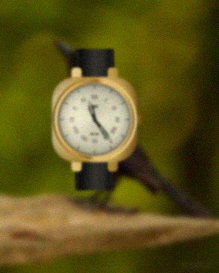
11:24
